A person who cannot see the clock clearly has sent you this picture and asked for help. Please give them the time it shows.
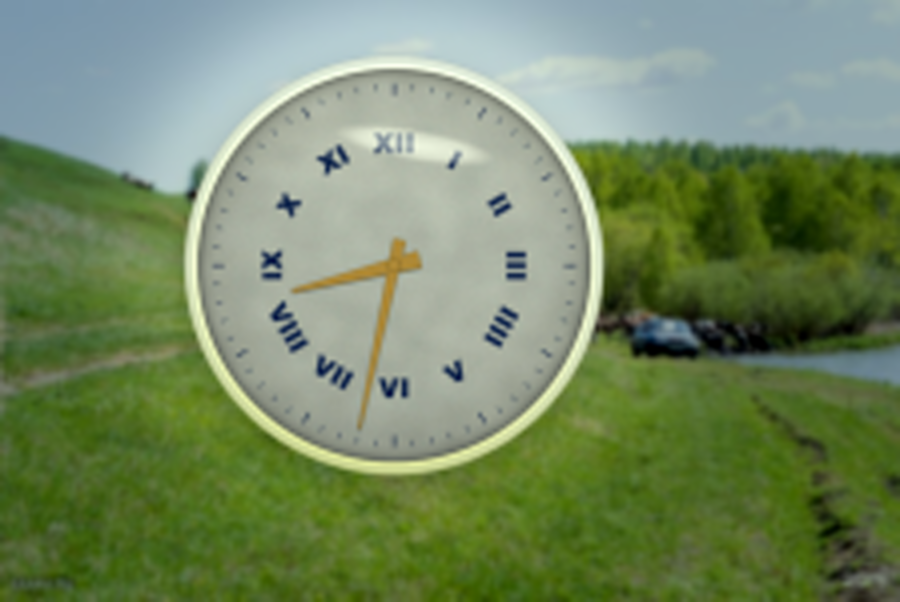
8:32
